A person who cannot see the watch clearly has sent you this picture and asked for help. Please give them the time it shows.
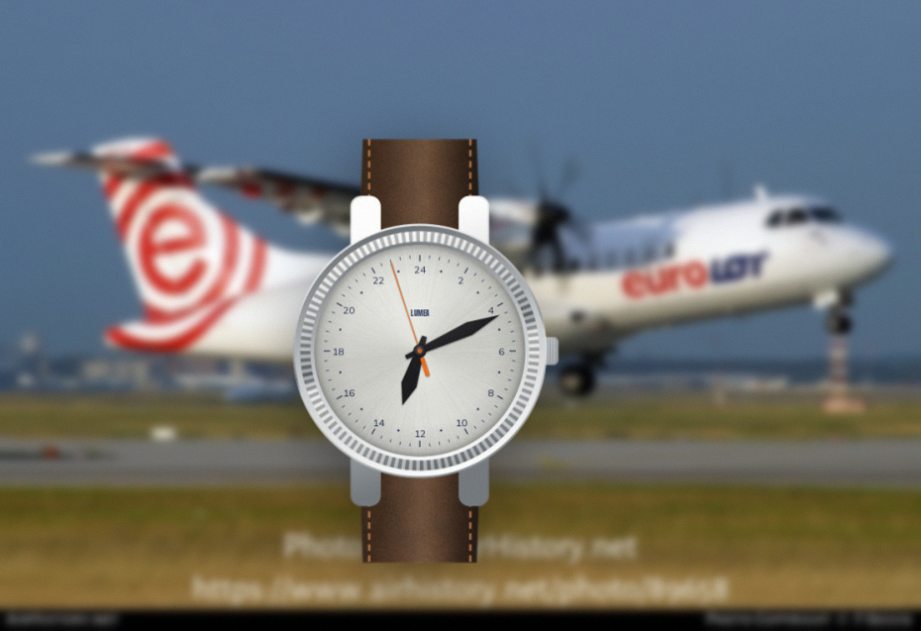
13:10:57
